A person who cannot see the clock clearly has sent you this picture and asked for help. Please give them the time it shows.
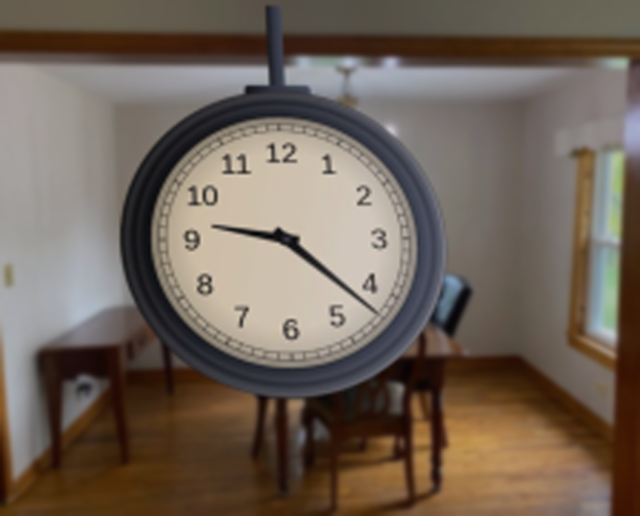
9:22
